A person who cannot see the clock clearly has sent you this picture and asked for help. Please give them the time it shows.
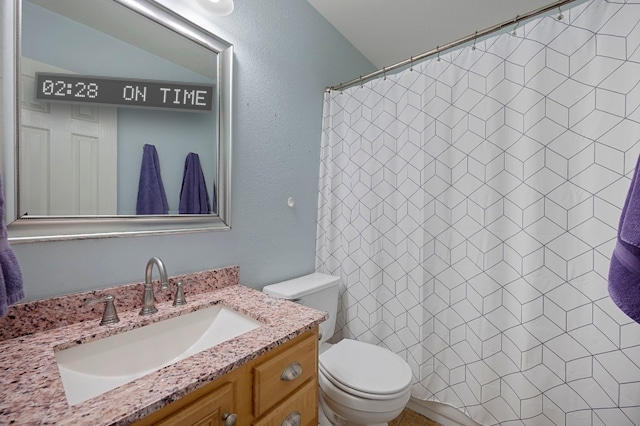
2:28
